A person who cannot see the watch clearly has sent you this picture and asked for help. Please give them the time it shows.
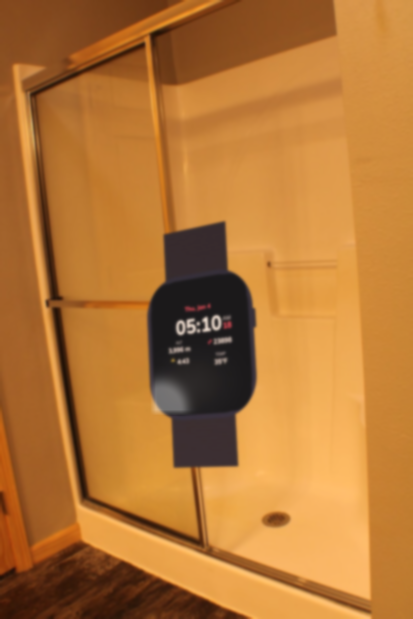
5:10
